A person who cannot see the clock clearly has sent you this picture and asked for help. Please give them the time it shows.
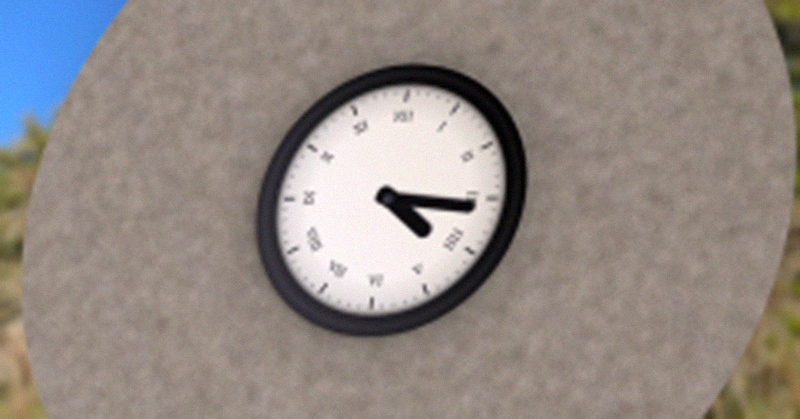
4:16
